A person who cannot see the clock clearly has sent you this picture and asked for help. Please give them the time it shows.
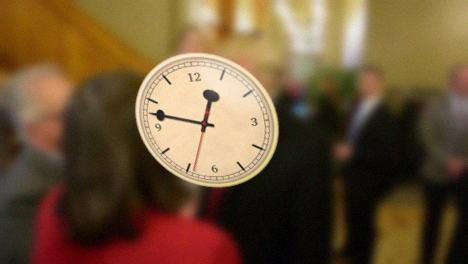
12:47:34
